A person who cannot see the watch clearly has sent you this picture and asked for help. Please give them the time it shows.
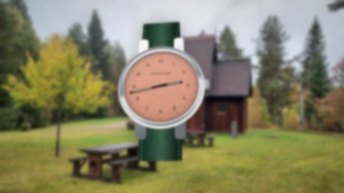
2:43
